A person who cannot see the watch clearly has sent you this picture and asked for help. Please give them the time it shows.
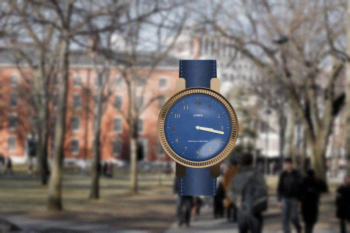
3:17
